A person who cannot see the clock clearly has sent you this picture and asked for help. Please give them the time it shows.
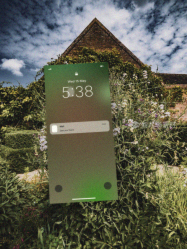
5:38
